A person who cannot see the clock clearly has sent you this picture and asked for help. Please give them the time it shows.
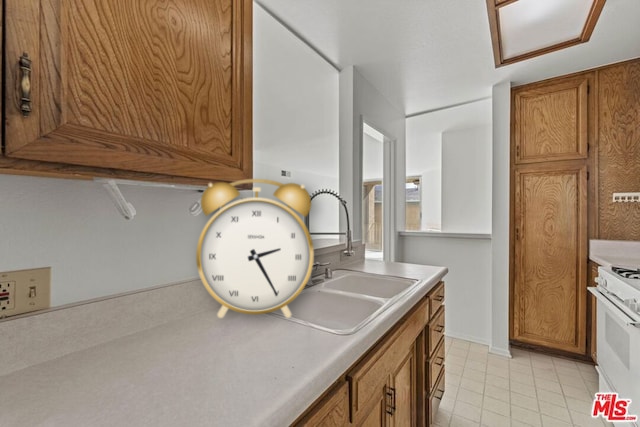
2:25
